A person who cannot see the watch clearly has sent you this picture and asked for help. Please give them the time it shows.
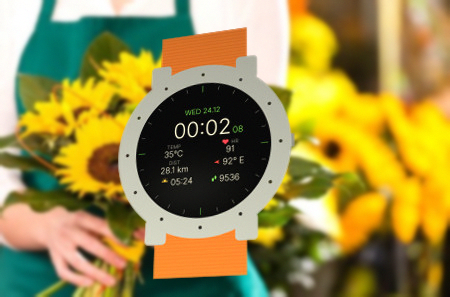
0:02:08
